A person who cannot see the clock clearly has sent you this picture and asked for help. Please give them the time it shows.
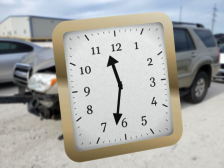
11:32
